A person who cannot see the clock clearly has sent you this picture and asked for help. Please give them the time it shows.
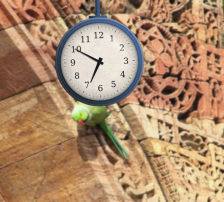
6:50
